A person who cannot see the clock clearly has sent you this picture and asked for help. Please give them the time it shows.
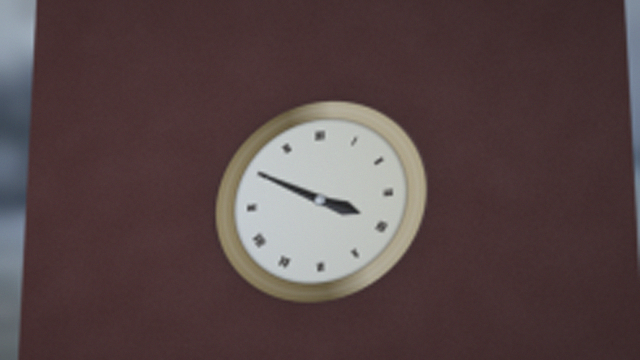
3:50
